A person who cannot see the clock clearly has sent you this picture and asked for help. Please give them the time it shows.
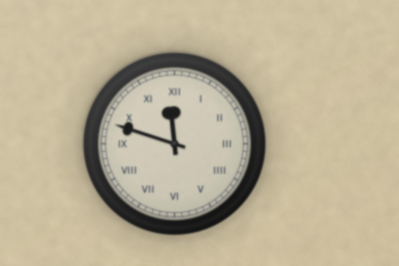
11:48
